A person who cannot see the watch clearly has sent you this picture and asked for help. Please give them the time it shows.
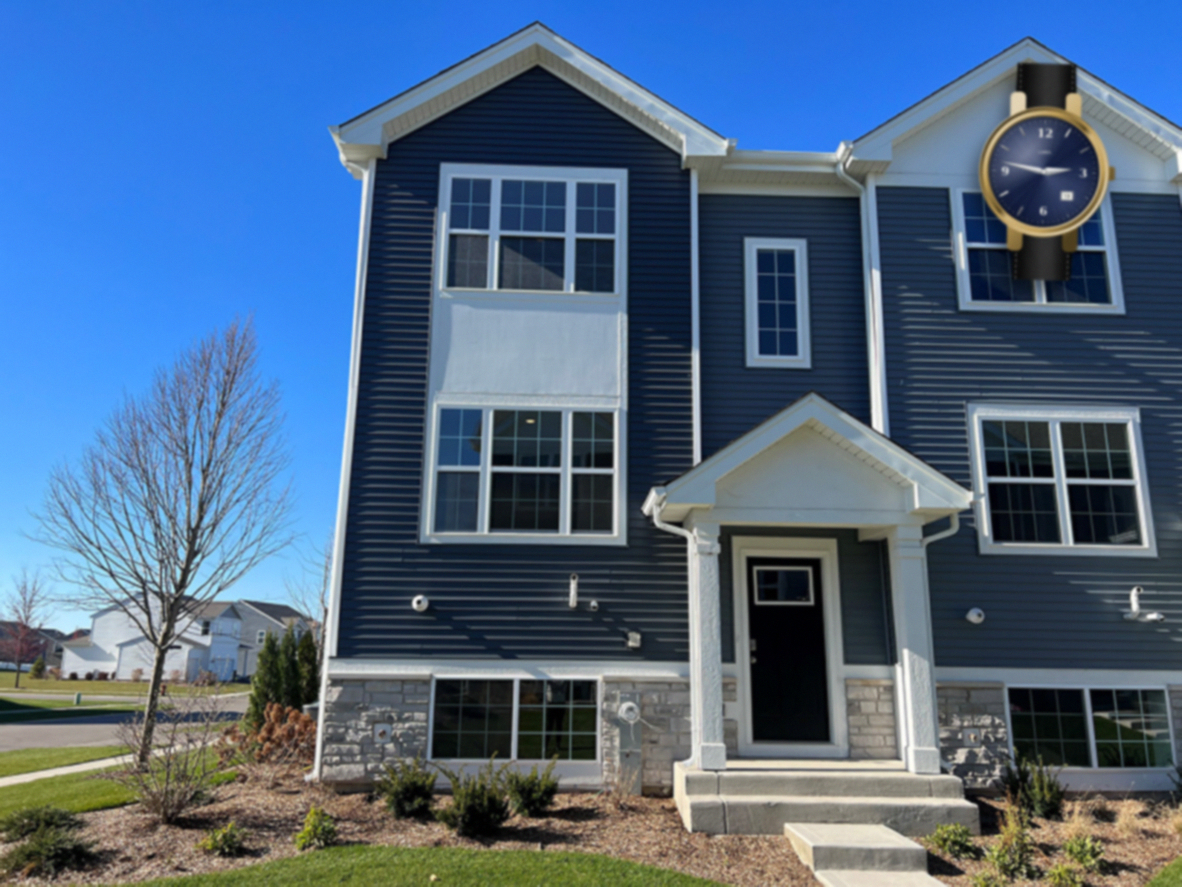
2:47
